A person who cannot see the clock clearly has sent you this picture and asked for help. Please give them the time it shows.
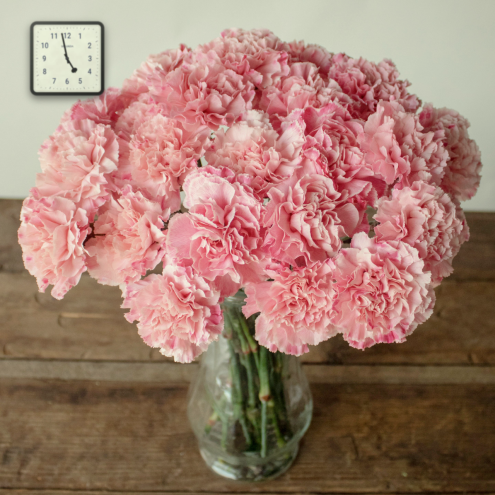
4:58
